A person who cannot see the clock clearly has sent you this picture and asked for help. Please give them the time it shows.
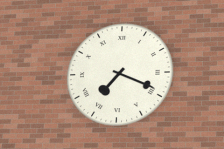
7:19
